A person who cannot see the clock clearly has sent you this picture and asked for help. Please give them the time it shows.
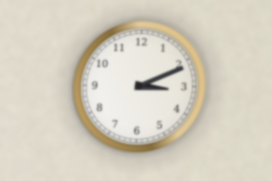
3:11
